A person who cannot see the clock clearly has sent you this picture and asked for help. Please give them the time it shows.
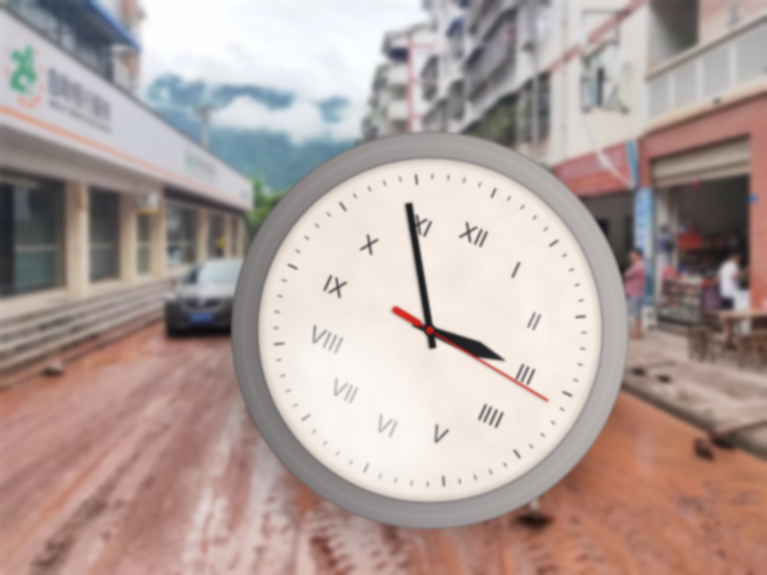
2:54:16
